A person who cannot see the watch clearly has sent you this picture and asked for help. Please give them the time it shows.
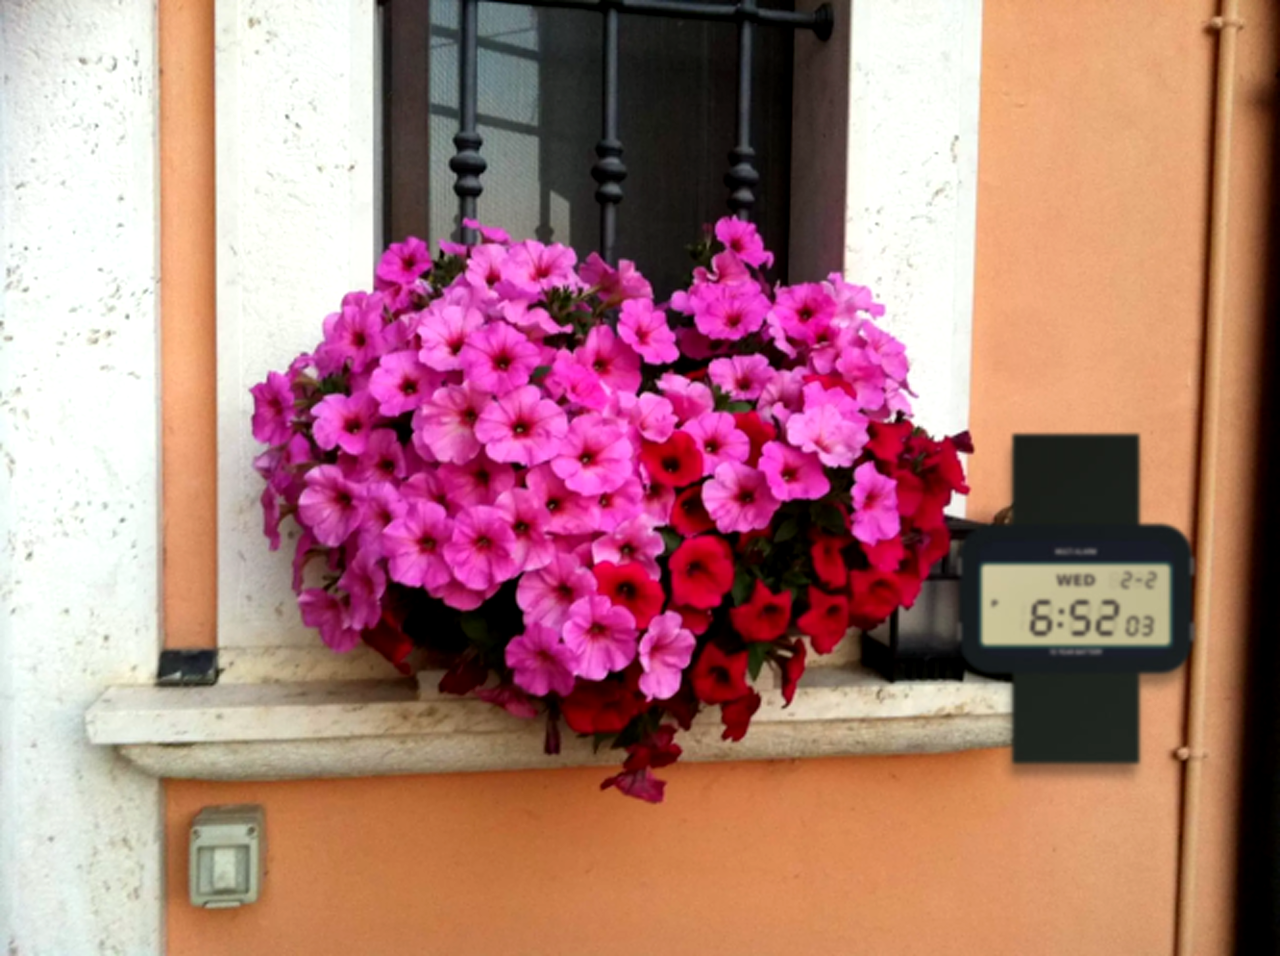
6:52
